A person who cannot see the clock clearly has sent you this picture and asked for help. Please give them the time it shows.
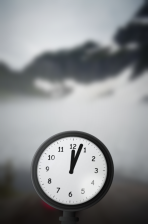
12:03
